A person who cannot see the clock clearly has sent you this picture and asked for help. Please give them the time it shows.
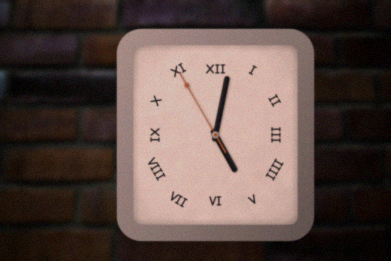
5:01:55
